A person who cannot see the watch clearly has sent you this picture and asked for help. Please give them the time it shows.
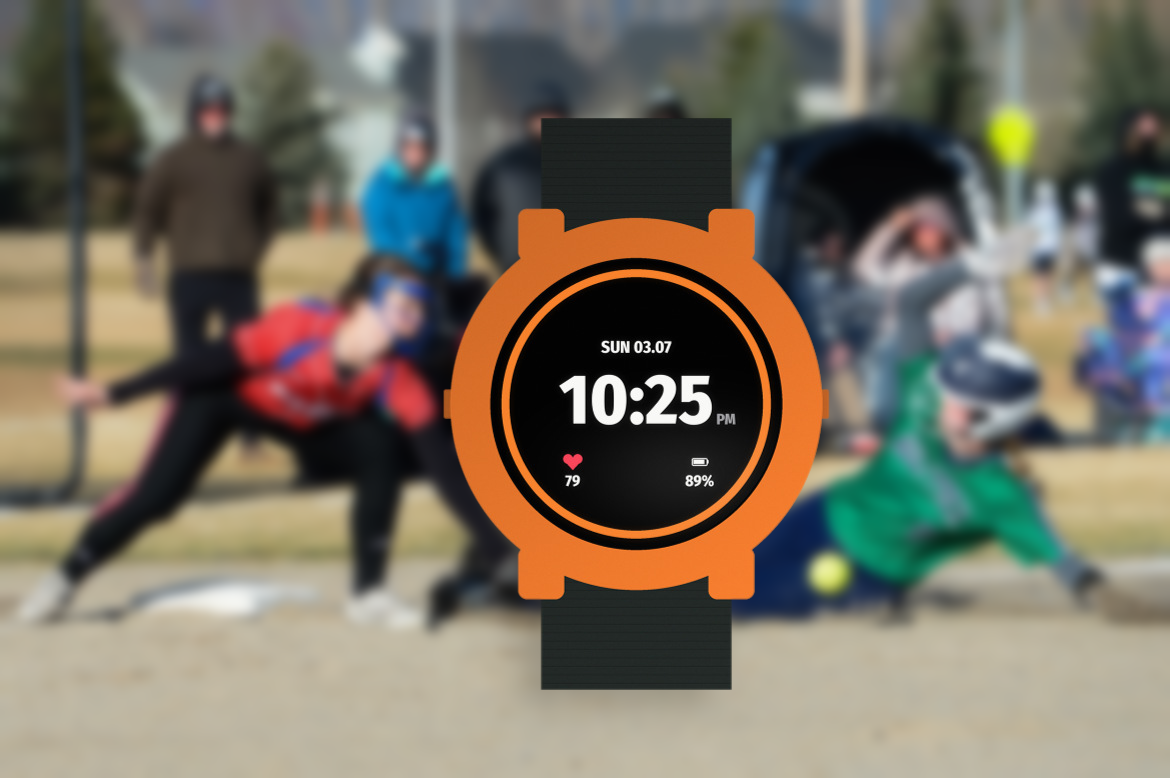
10:25
